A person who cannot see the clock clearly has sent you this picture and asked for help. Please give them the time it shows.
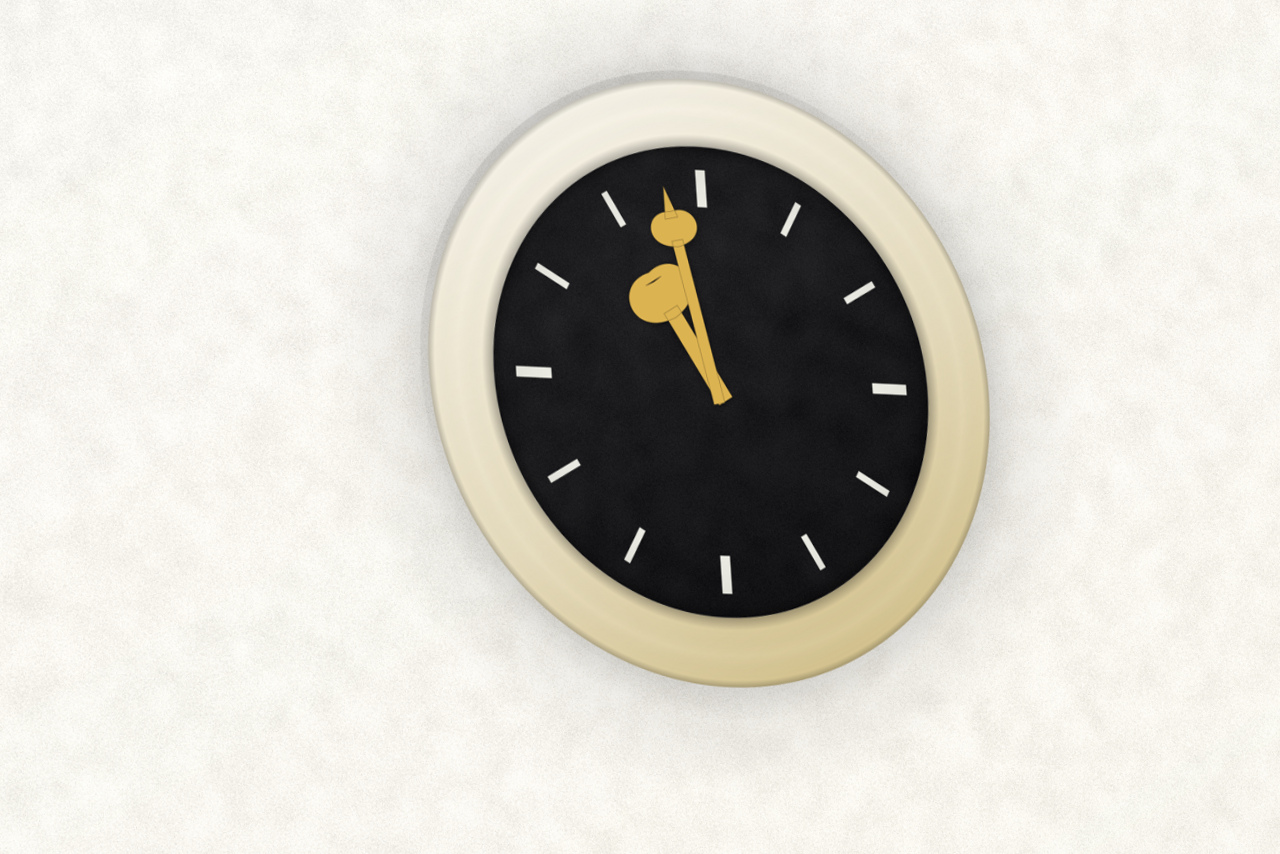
10:58
